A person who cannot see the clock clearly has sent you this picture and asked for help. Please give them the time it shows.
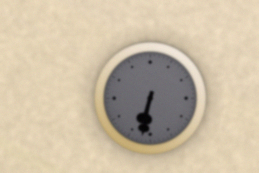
6:32
